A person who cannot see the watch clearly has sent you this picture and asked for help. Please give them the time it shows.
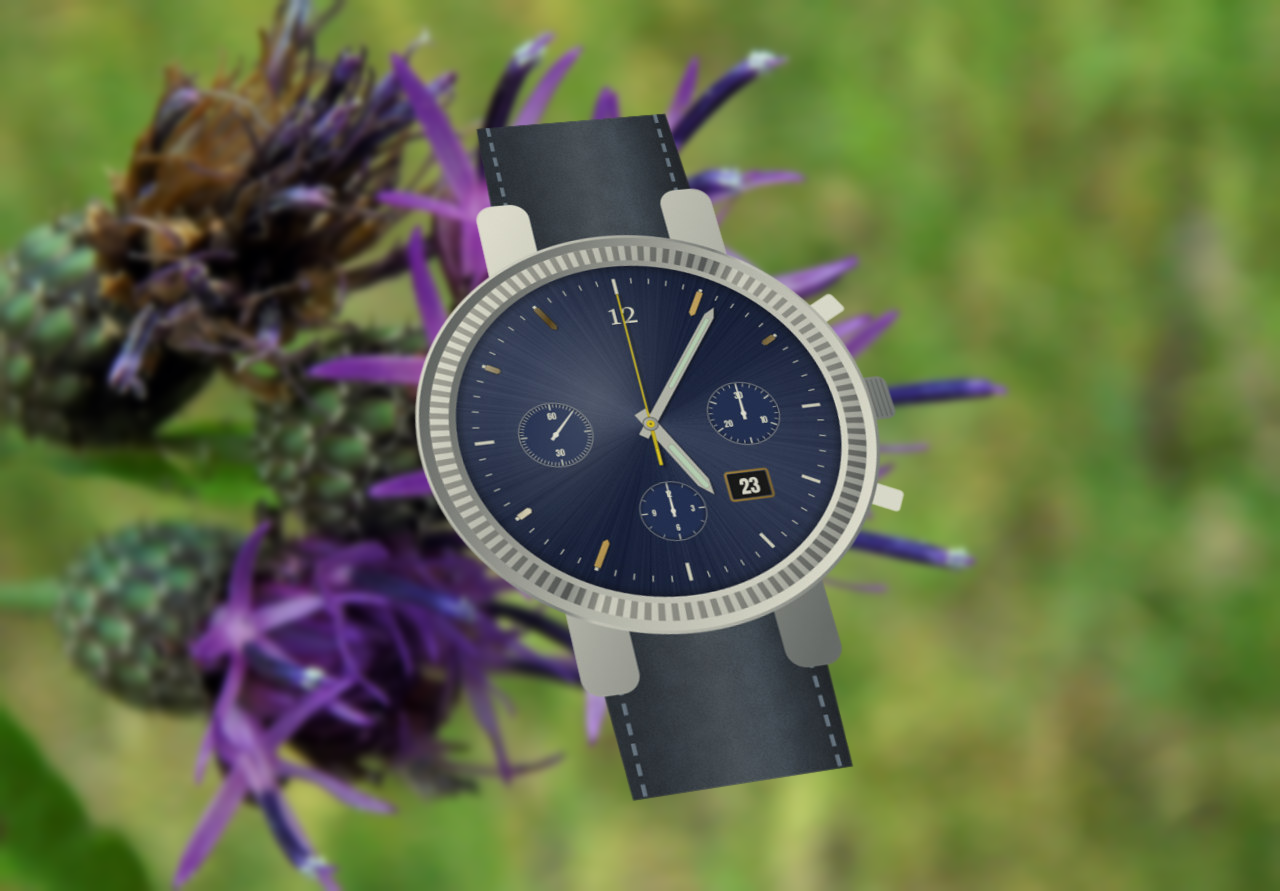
5:06:07
